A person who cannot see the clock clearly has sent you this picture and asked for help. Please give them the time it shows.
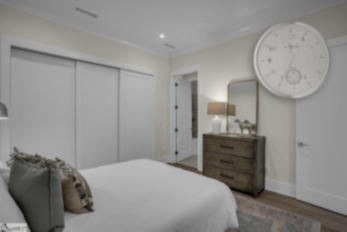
11:35
